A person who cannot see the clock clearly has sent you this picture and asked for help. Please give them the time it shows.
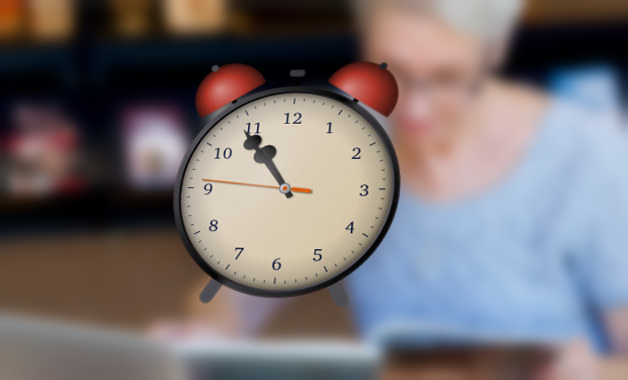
10:53:46
